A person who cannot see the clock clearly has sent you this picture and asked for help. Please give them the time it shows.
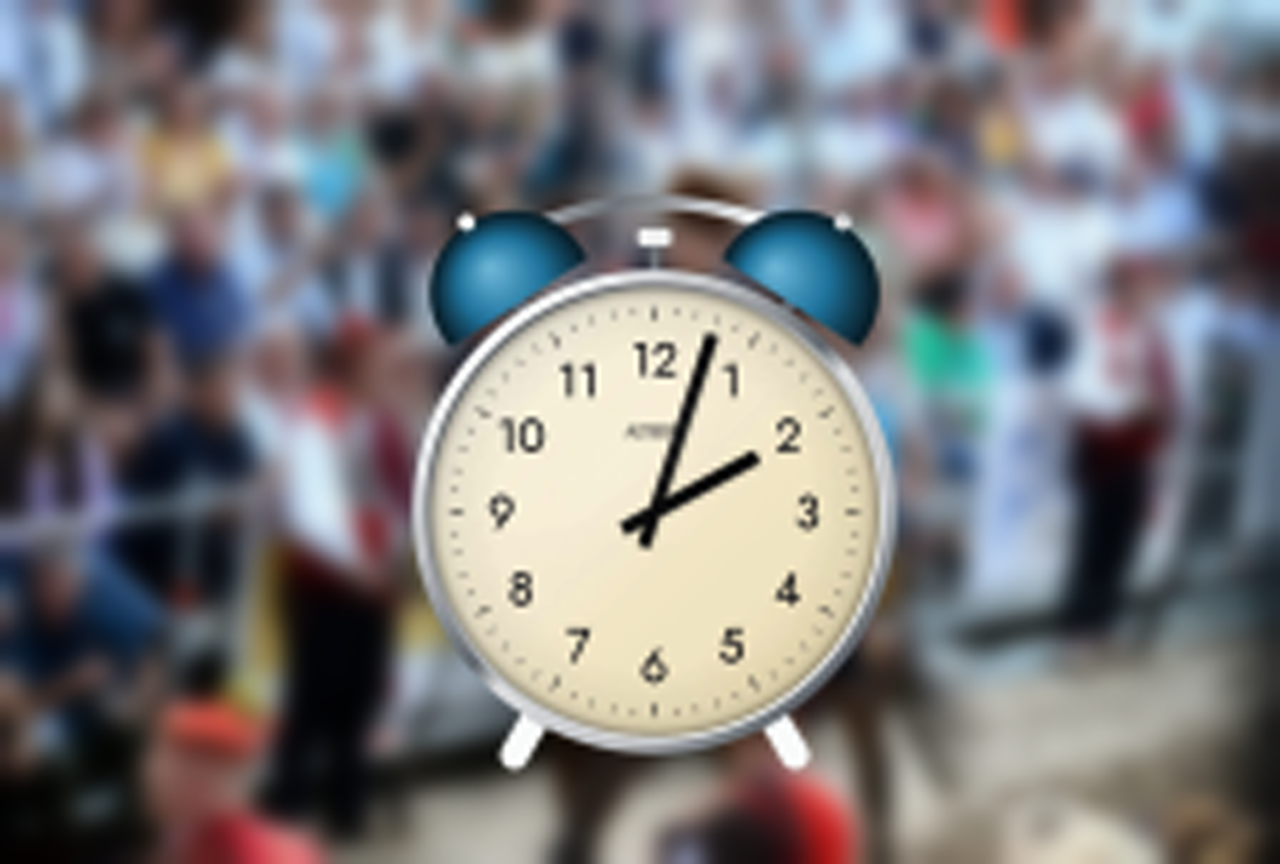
2:03
